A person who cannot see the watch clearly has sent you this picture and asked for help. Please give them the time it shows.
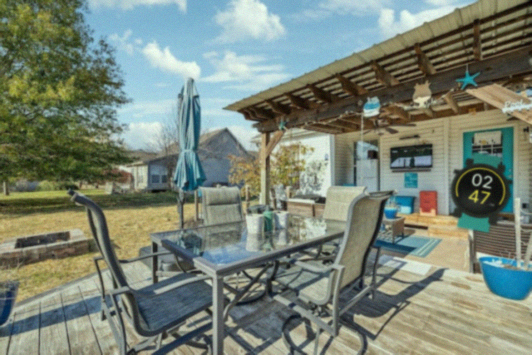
2:47
